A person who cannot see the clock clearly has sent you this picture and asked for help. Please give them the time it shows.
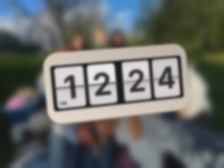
12:24
